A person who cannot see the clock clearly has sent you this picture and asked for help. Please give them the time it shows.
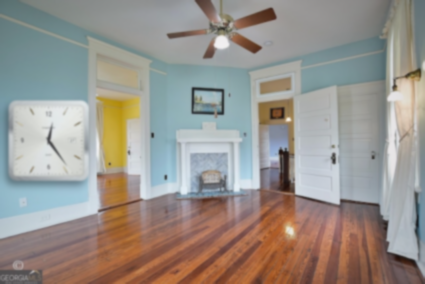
12:24
